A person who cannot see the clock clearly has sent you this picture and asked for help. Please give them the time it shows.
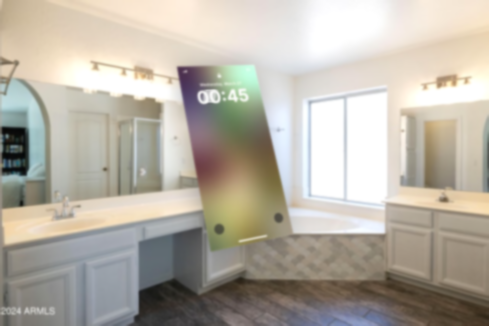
0:45
